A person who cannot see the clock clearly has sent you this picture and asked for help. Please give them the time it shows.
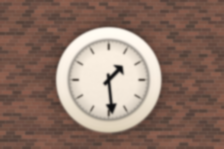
1:29
